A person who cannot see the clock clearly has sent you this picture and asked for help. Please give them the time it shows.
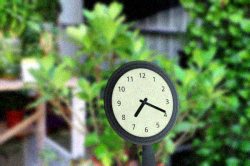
7:19
